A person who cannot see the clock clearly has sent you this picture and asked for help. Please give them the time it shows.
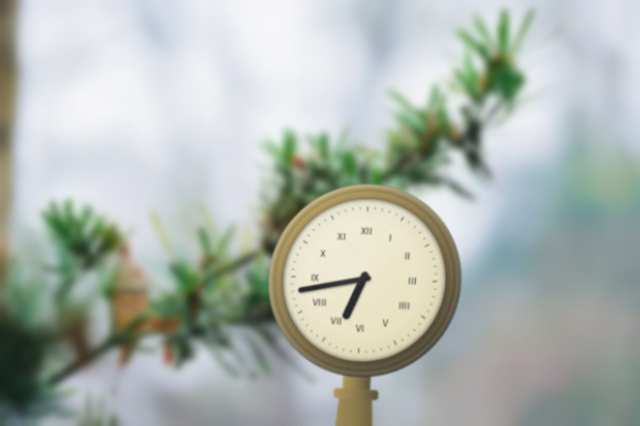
6:43
